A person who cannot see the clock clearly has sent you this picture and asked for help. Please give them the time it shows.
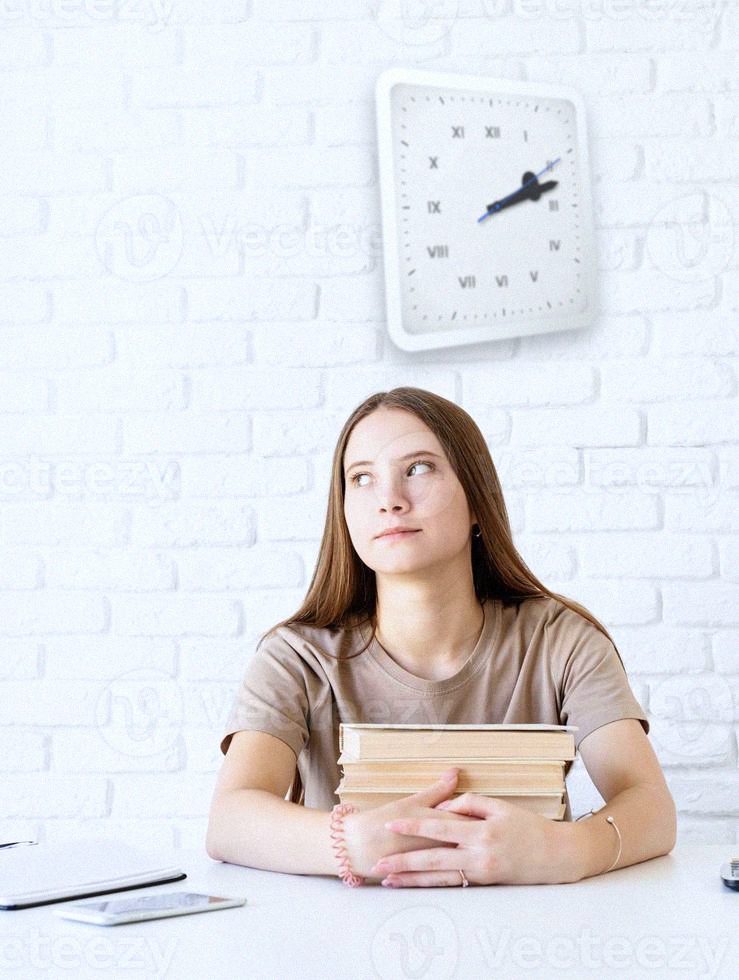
2:12:10
